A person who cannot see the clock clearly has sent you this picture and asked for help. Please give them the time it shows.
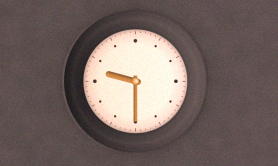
9:30
